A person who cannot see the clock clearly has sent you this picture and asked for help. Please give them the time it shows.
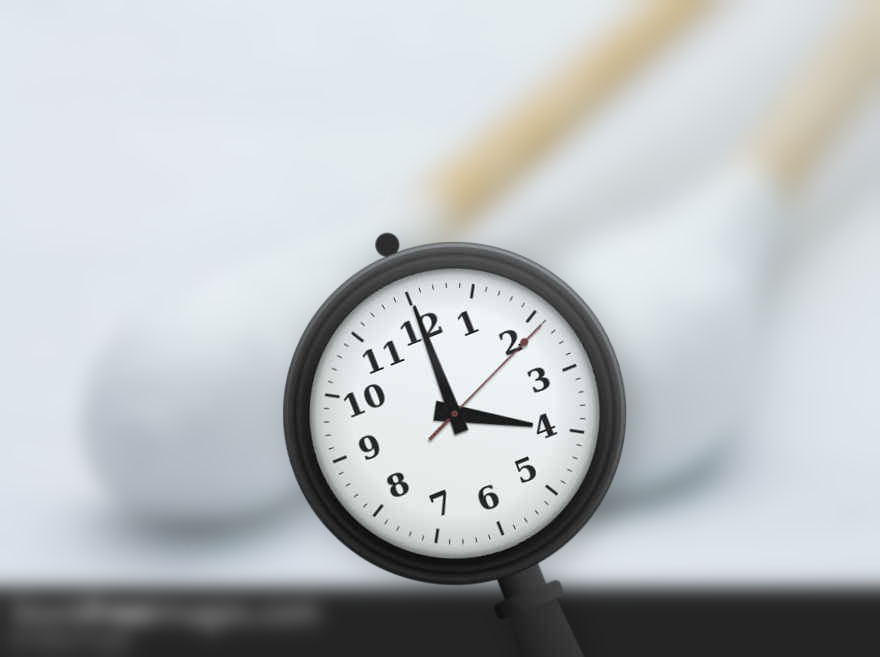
4:00:11
